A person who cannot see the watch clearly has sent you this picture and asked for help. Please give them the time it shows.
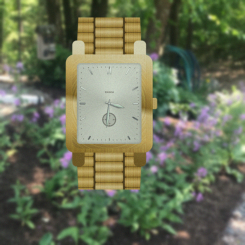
3:31
